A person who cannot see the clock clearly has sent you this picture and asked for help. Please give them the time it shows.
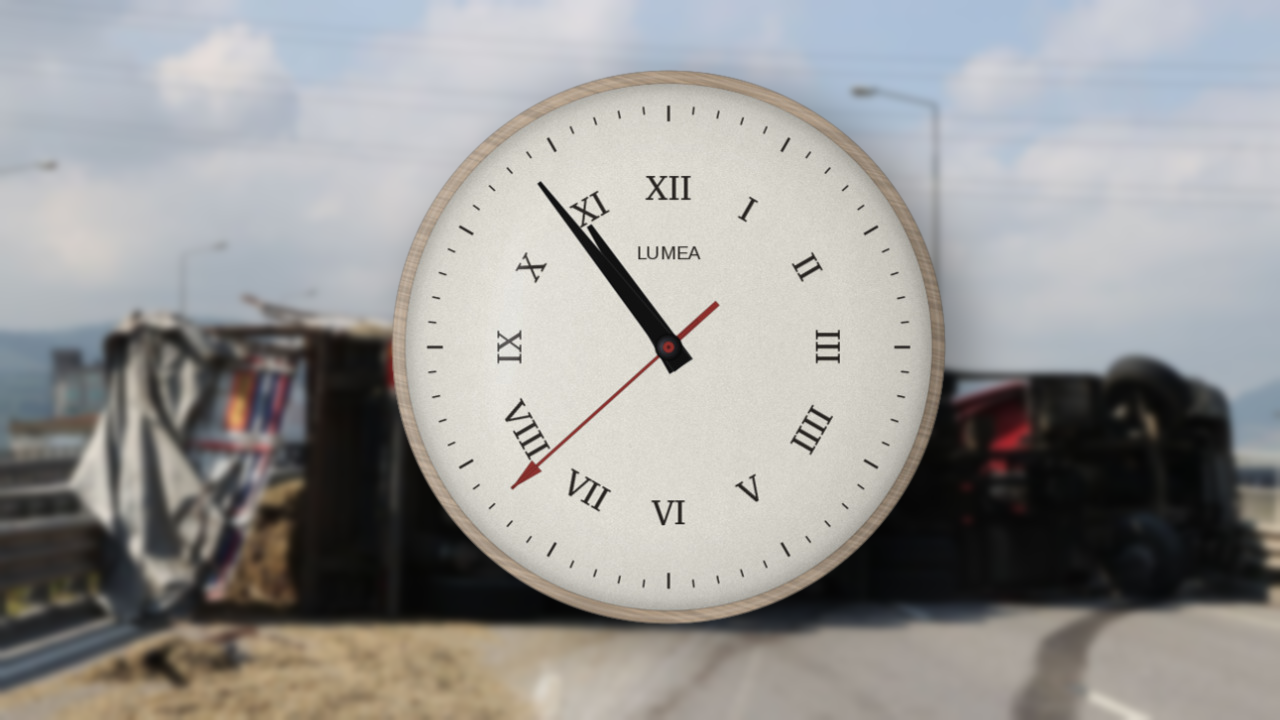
10:53:38
